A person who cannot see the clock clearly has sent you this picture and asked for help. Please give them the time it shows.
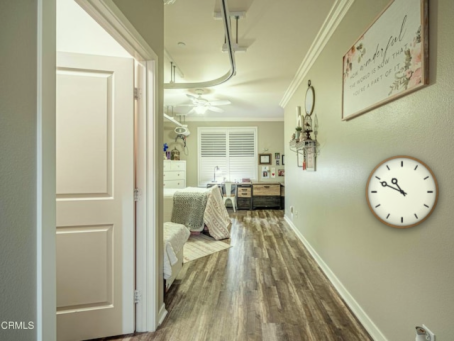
10:49
